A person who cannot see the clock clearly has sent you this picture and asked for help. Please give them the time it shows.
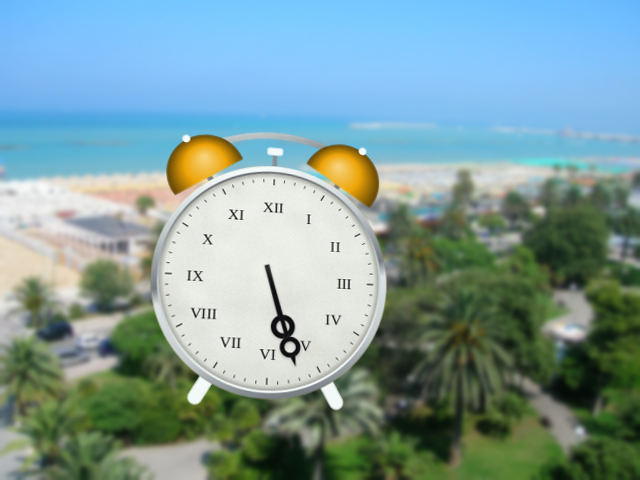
5:27
